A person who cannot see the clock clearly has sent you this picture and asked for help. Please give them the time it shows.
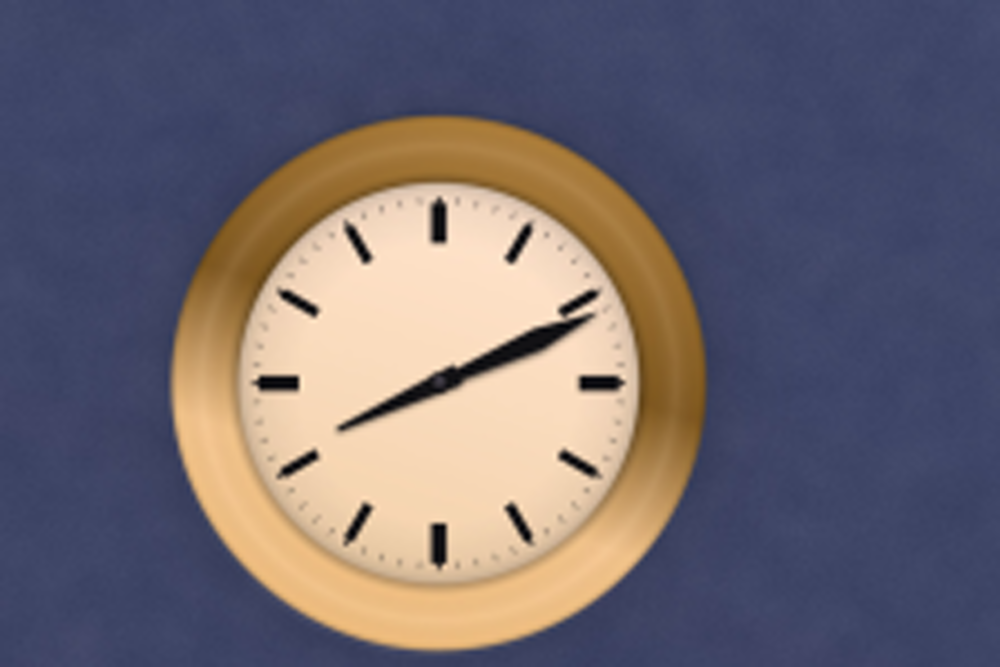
8:11
